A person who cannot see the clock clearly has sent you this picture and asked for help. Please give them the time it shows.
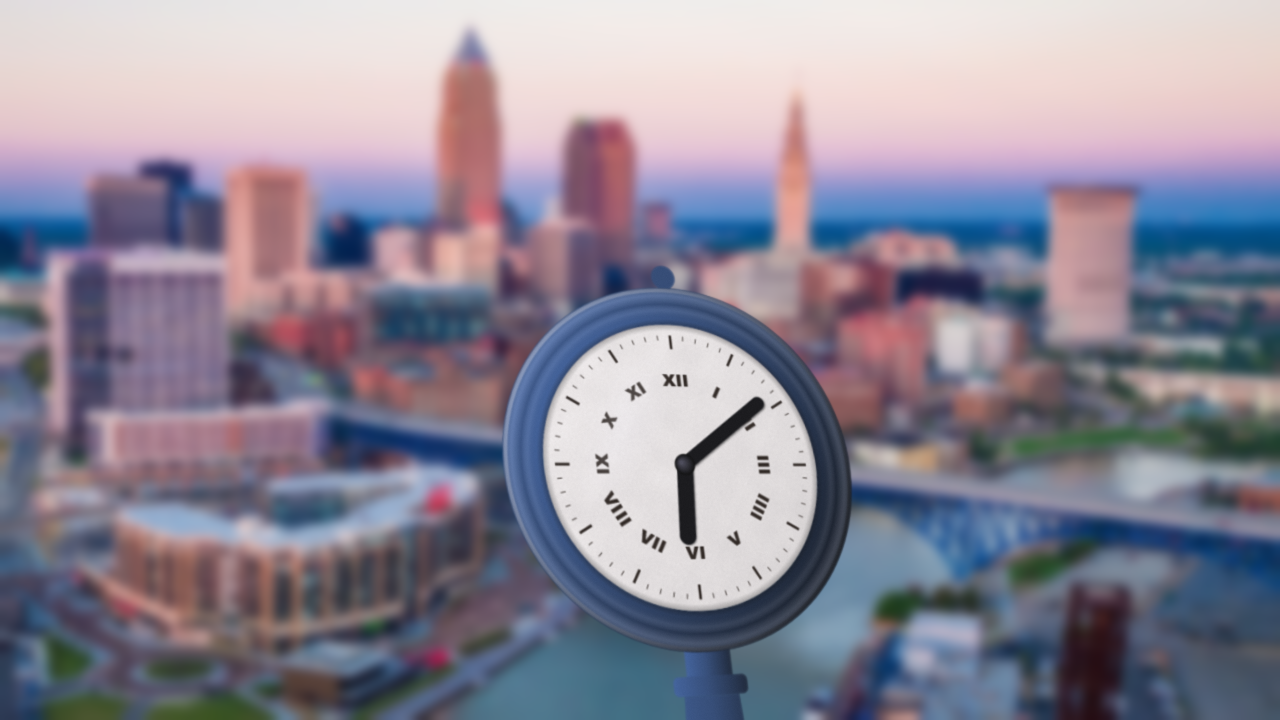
6:09
